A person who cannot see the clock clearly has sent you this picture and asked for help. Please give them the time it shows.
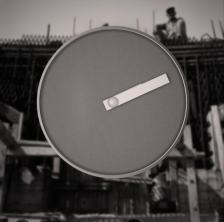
2:11
